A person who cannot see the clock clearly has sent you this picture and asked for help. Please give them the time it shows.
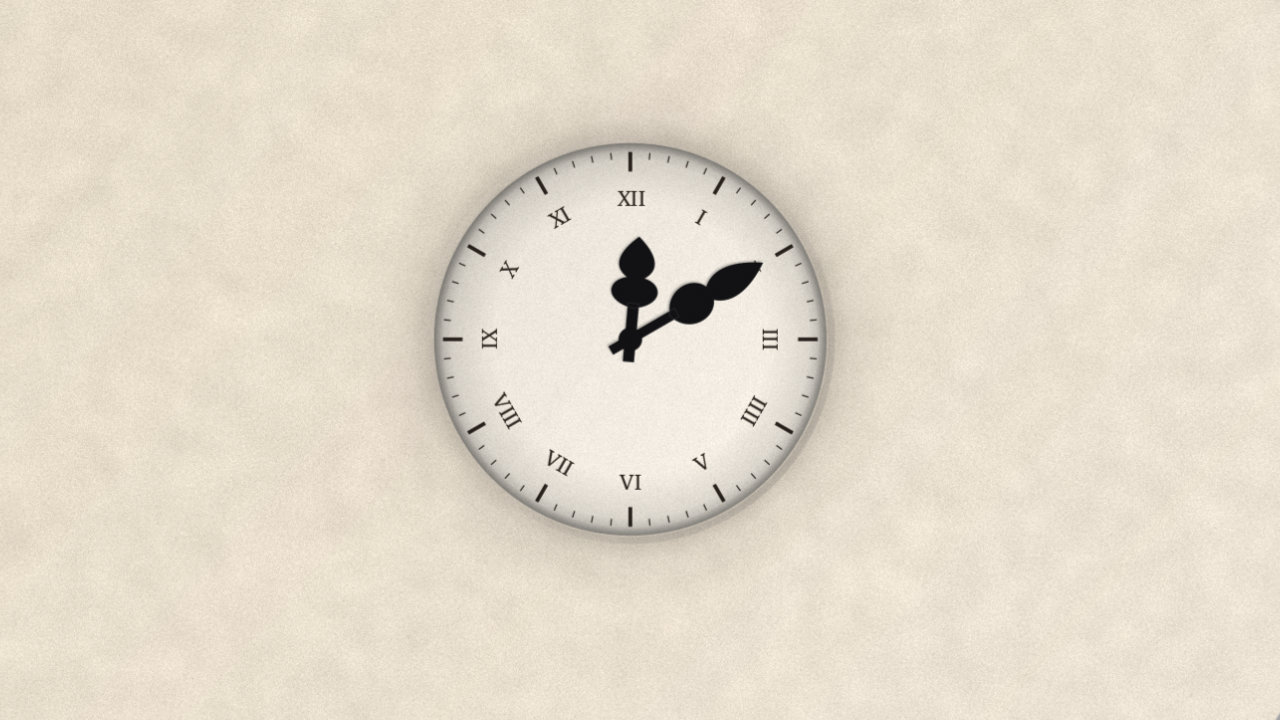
12:10
